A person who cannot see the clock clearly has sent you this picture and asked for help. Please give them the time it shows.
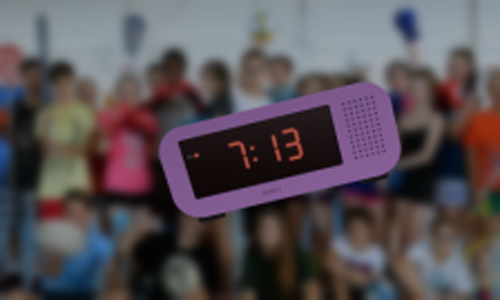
7:13
